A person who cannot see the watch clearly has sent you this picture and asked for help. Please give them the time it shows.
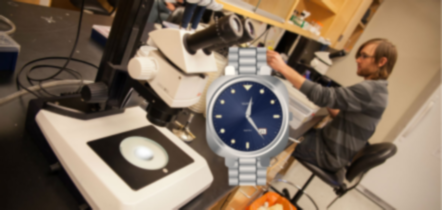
12:24
